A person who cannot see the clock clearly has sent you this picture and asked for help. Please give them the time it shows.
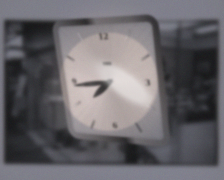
7:44
